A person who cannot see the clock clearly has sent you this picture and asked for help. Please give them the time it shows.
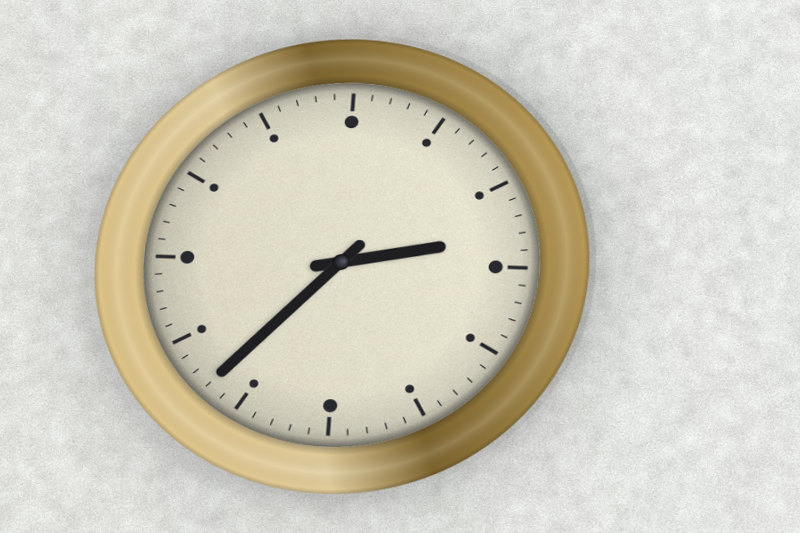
2:37
